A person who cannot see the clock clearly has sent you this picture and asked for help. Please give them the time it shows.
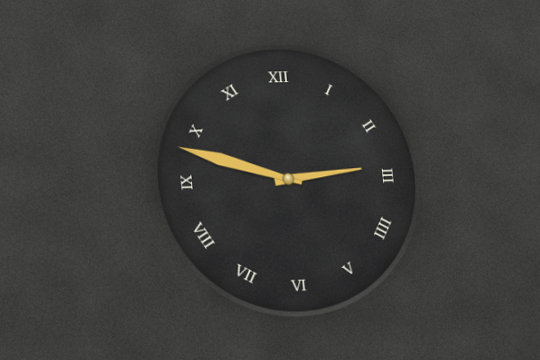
2:48
